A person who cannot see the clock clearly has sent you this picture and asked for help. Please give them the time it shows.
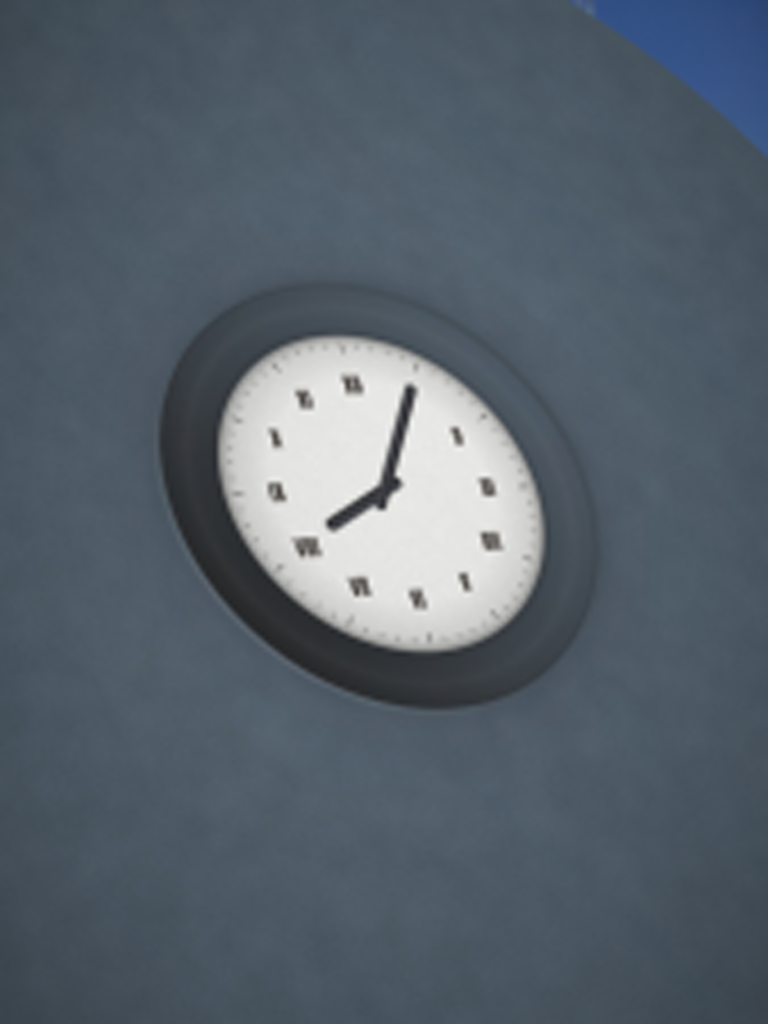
8:05
